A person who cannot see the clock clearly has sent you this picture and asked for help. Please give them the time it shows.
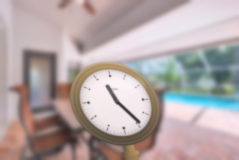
11:24
